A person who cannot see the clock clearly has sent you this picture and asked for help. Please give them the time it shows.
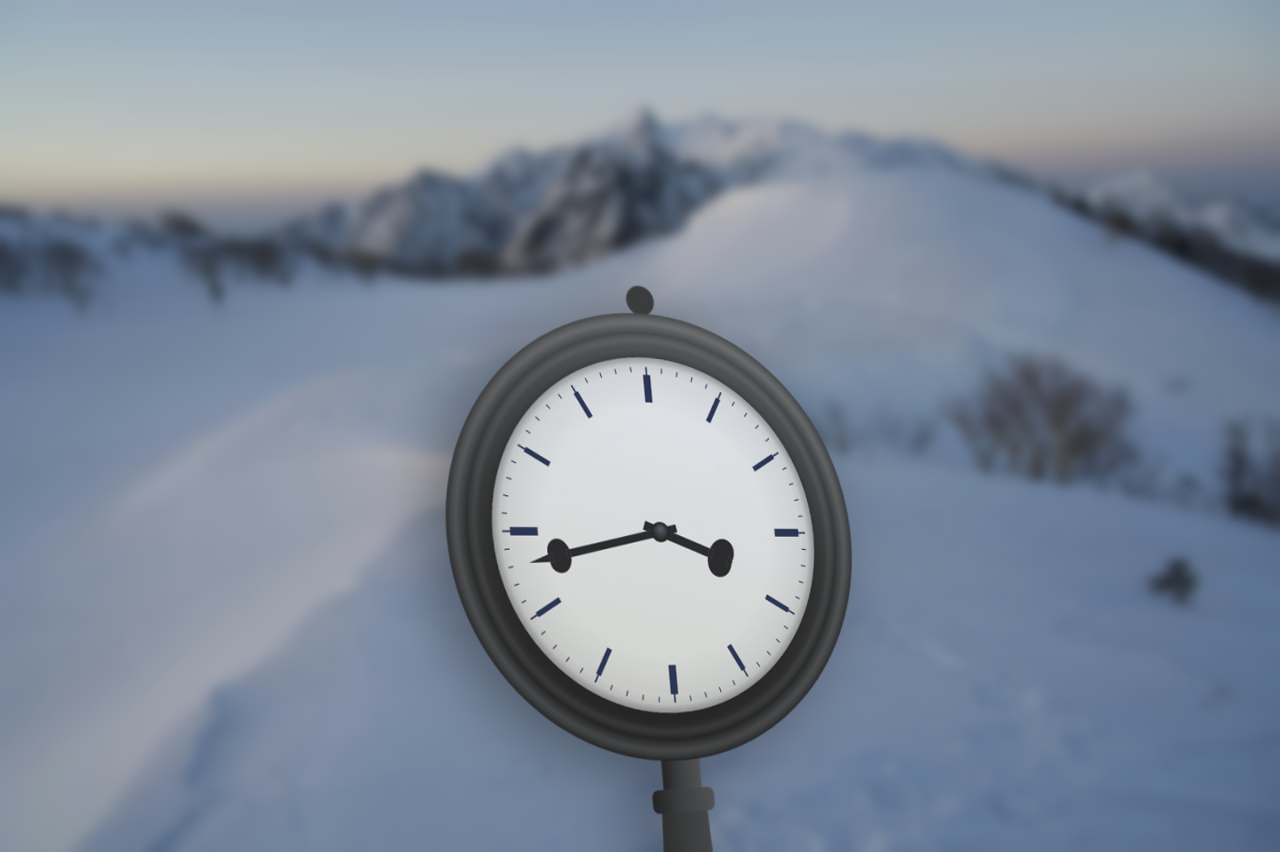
3:43
